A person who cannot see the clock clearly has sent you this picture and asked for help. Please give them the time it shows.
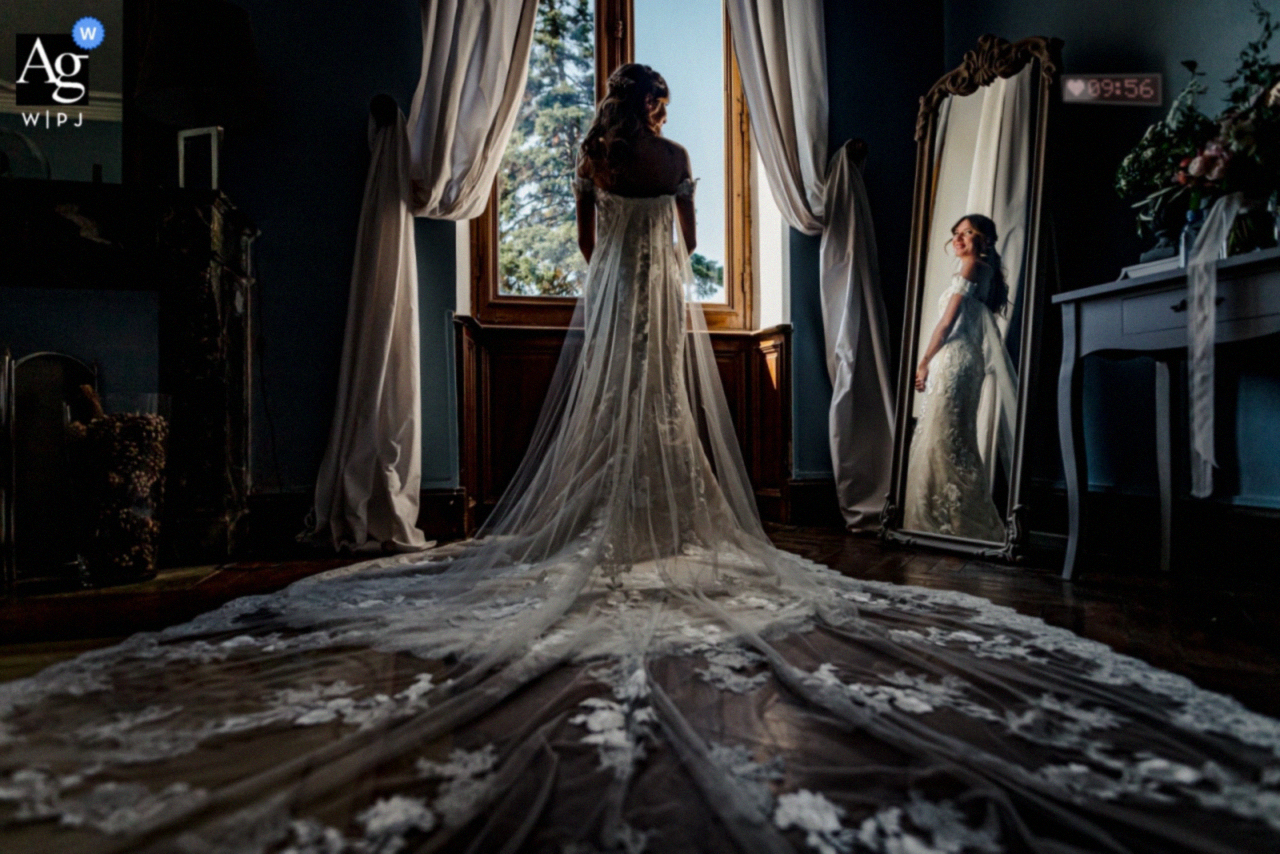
9:56
